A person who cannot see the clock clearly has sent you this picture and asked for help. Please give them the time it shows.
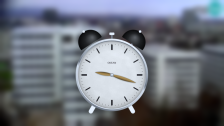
9:18
